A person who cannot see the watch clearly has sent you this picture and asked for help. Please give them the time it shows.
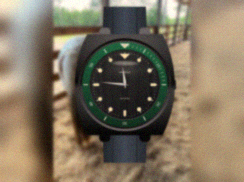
11:46
